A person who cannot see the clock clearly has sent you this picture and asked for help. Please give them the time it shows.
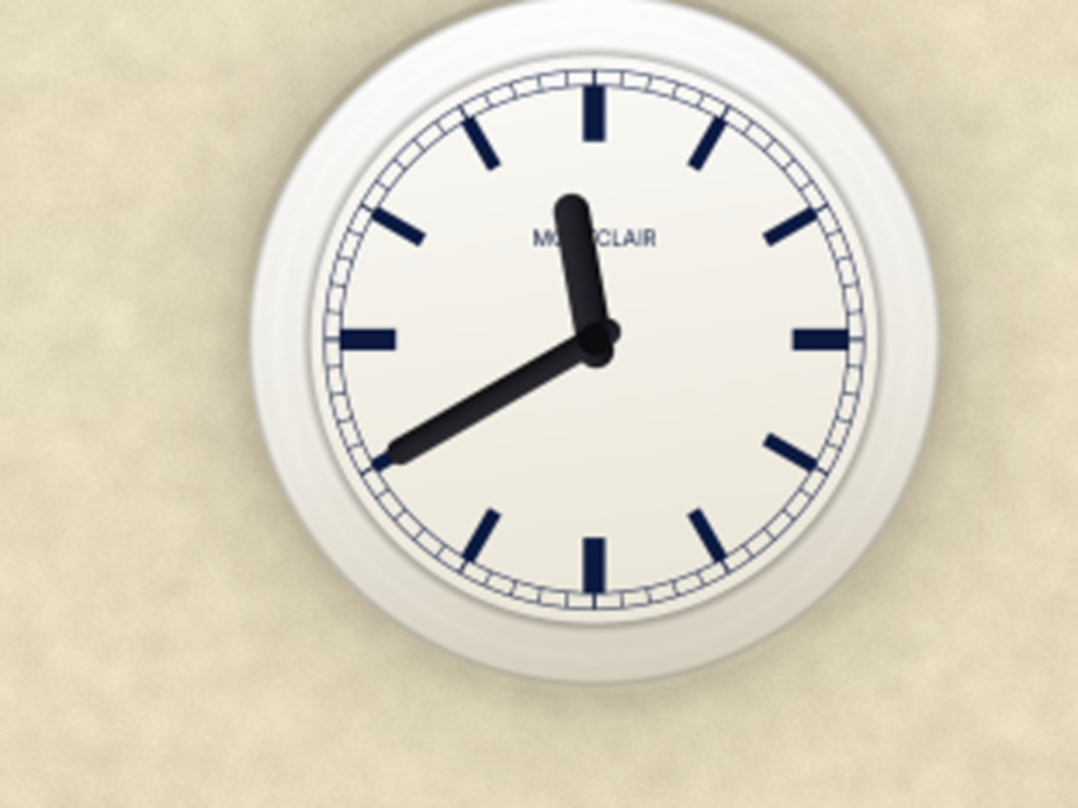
11:40
